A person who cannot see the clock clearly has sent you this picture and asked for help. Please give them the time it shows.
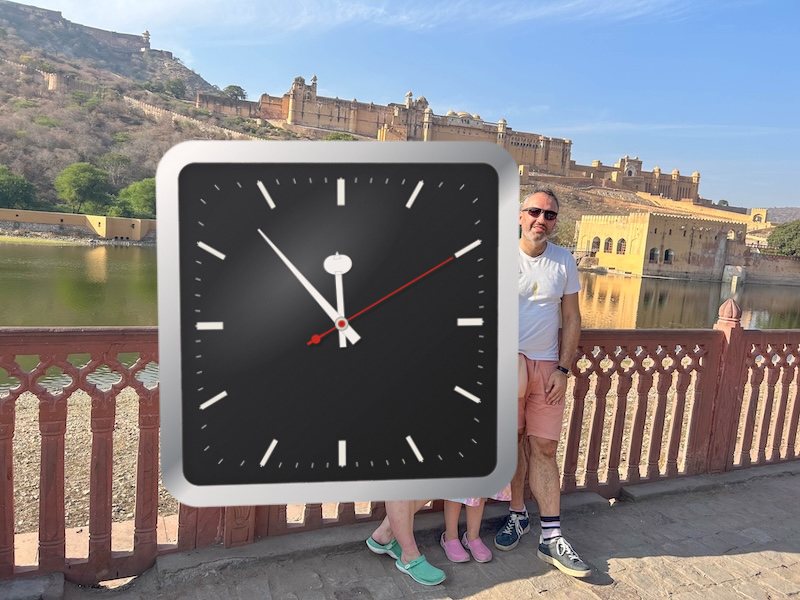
11:53:10
